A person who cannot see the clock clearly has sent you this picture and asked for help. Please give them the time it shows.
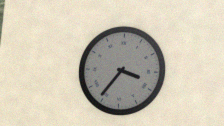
3:36
